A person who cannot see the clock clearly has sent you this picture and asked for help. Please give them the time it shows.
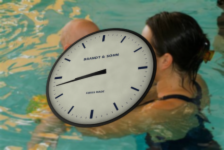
8:43
